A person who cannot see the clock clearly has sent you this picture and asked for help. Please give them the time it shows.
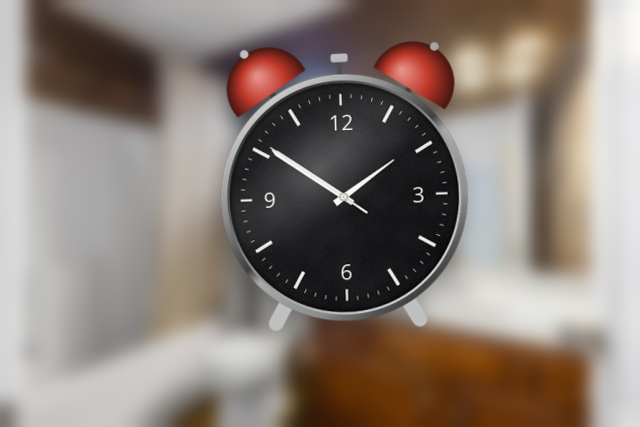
1:50:51
